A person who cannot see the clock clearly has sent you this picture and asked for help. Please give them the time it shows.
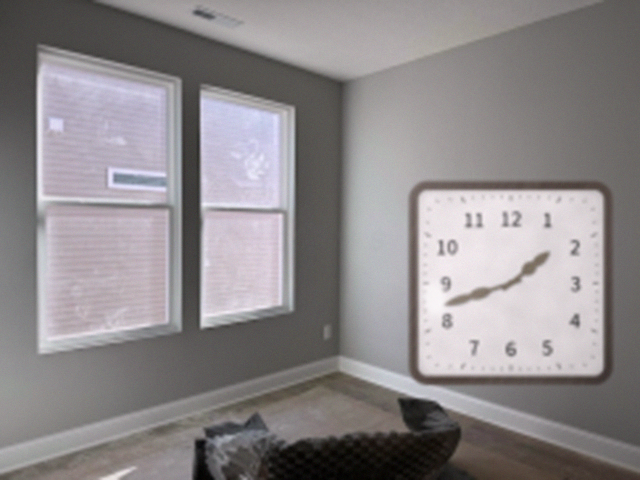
1:42
